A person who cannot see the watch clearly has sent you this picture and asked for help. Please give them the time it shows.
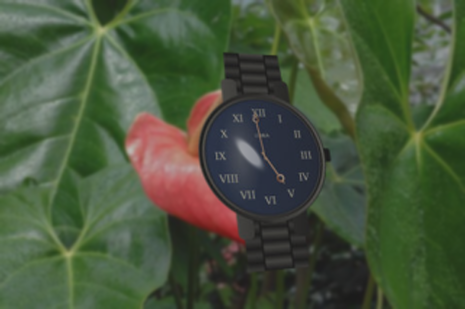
4:59
